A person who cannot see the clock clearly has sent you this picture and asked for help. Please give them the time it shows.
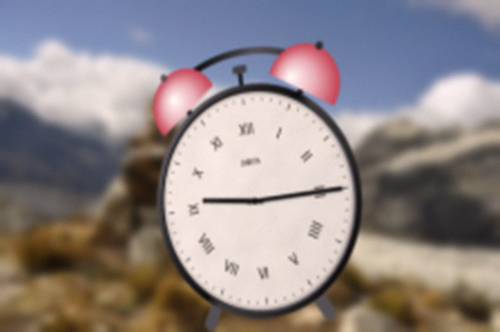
9:15
